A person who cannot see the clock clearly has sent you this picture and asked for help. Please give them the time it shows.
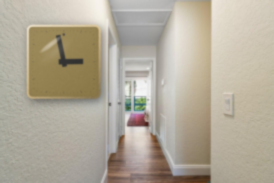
2:58
